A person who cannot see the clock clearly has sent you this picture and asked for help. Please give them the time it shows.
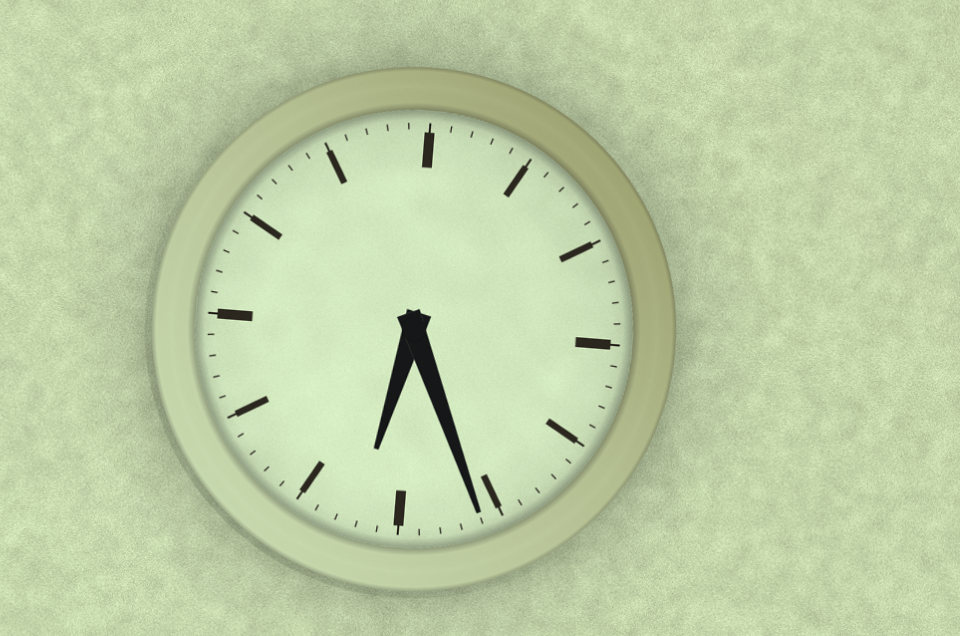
6:26
